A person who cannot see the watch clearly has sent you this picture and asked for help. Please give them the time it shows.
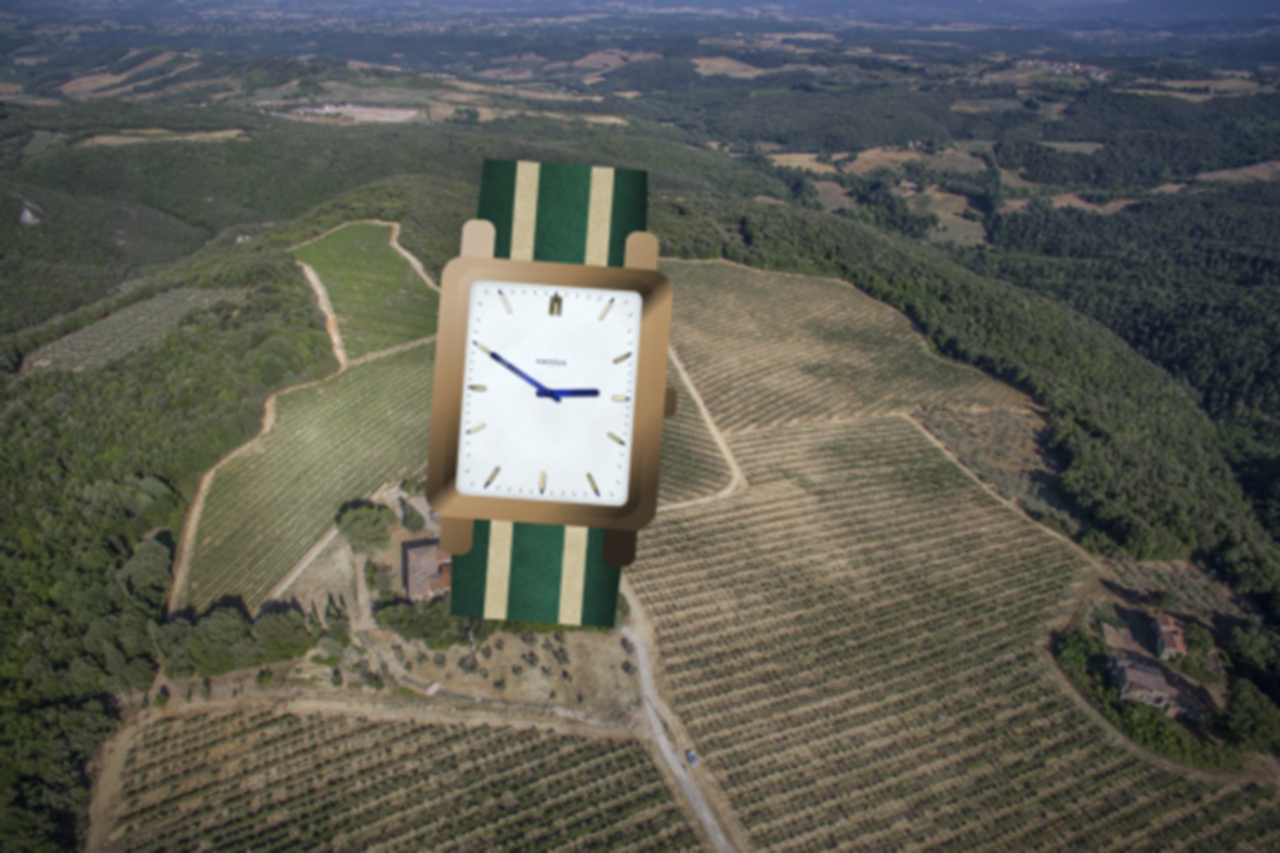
2:50
